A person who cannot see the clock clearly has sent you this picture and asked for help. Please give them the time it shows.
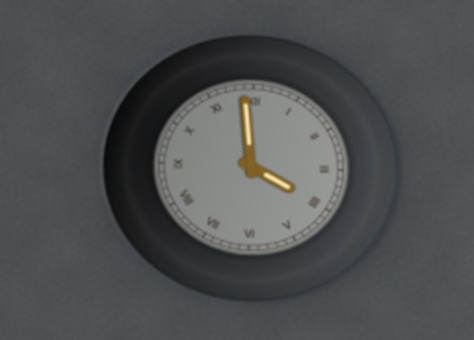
3:59
